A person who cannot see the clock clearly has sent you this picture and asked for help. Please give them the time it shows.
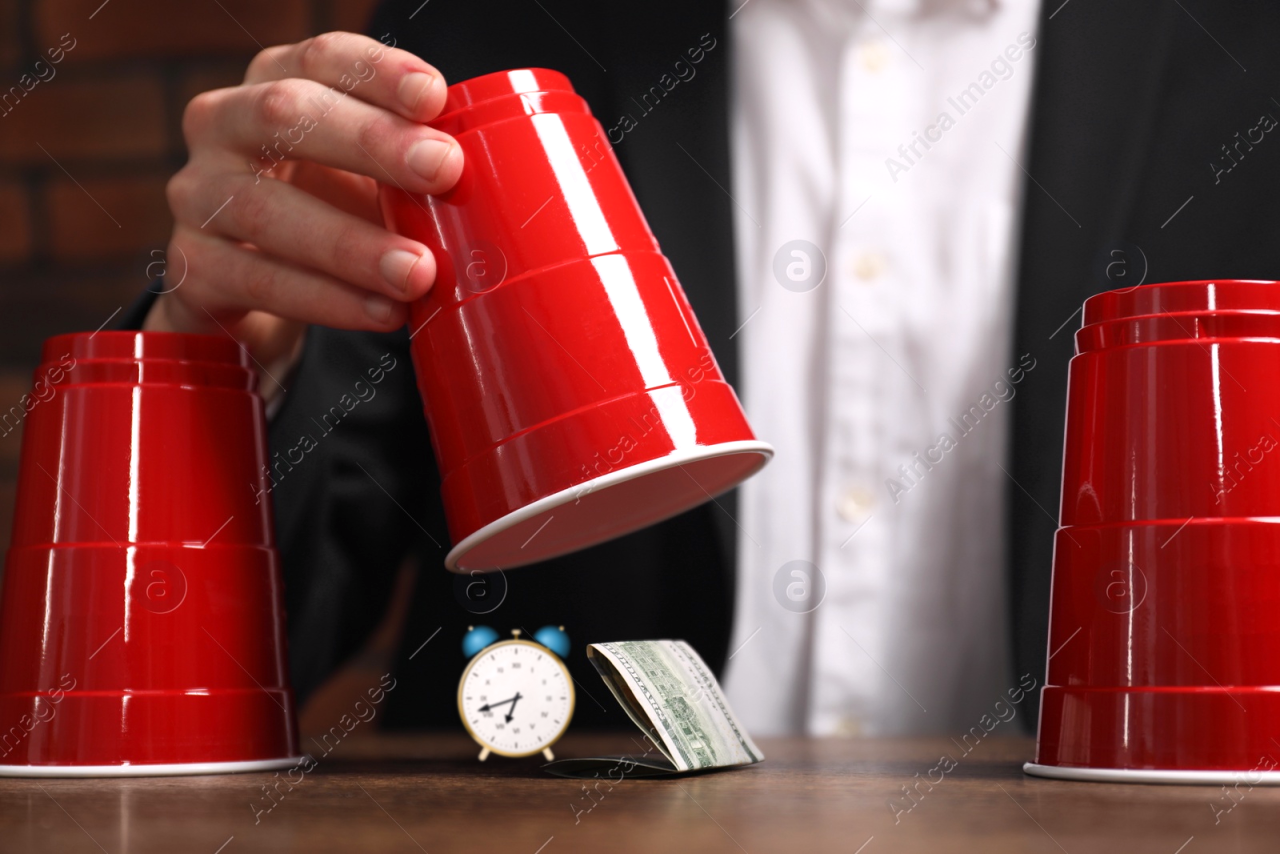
6:42
